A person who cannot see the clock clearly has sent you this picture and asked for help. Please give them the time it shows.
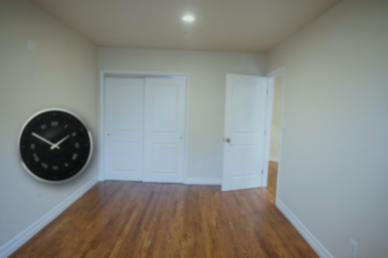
1:50
